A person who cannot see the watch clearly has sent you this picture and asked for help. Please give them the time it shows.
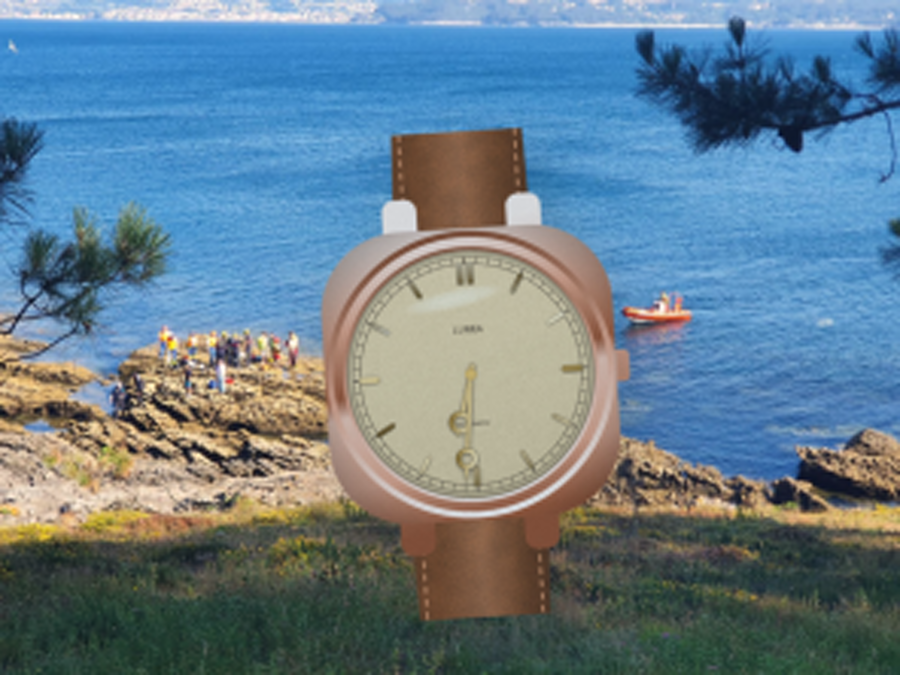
6:31
